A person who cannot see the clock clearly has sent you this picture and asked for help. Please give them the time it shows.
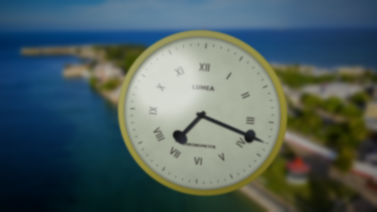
7:18
